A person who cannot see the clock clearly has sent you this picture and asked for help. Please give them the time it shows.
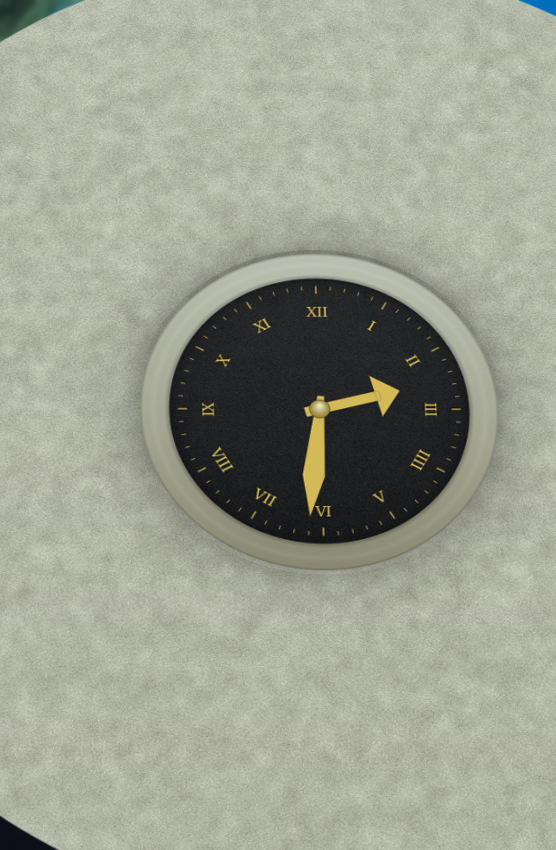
2:31
